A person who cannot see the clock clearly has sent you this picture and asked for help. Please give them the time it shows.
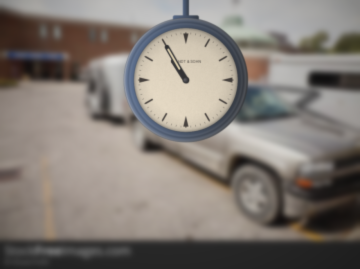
10:55
